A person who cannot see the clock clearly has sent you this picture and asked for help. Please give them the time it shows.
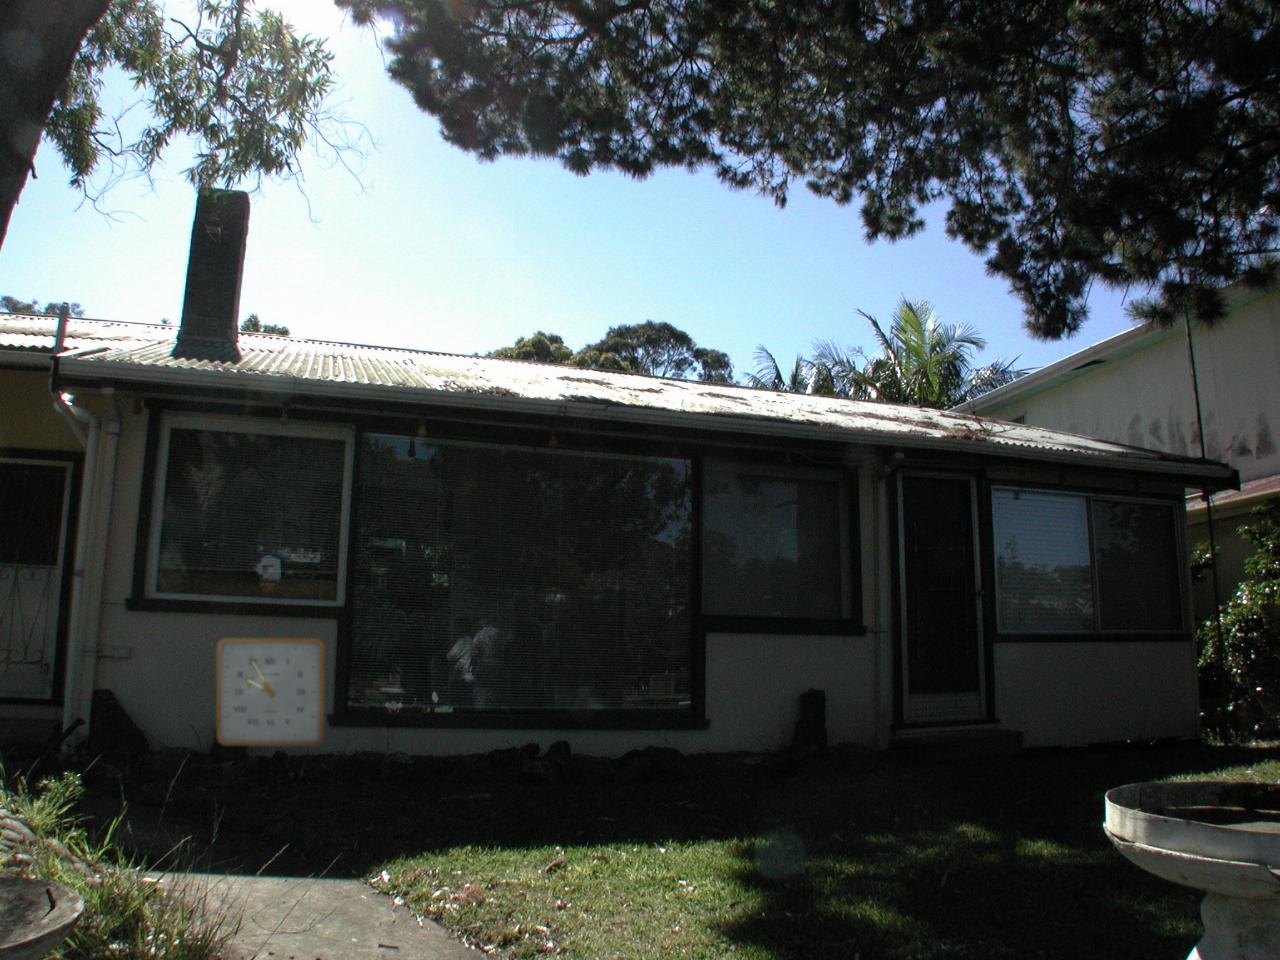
9:55
